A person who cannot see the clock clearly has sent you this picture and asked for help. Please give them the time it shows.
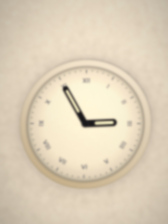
2:55
